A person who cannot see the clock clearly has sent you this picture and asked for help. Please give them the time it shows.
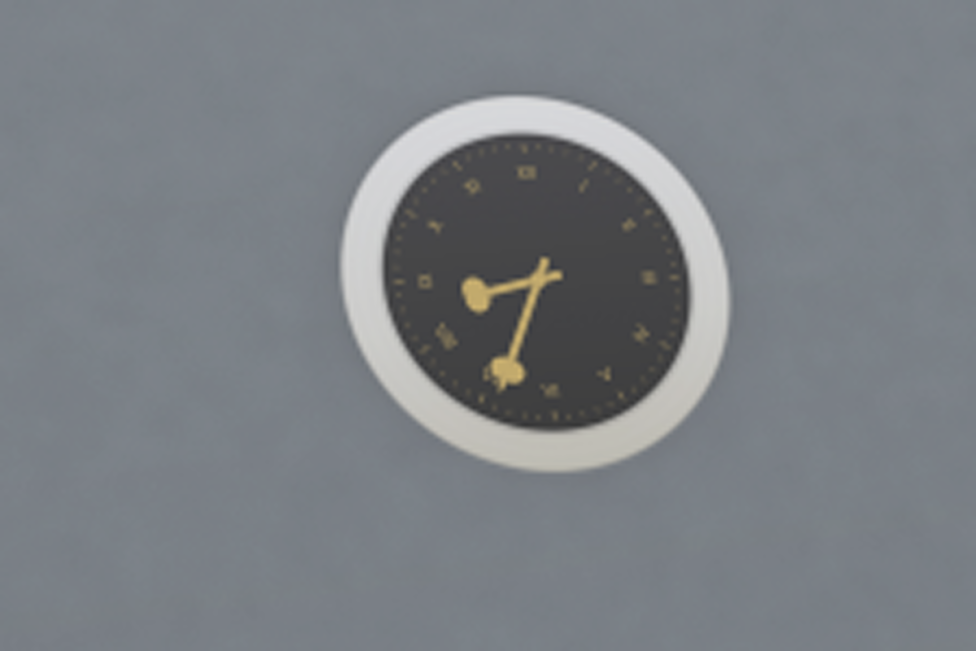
8:34
